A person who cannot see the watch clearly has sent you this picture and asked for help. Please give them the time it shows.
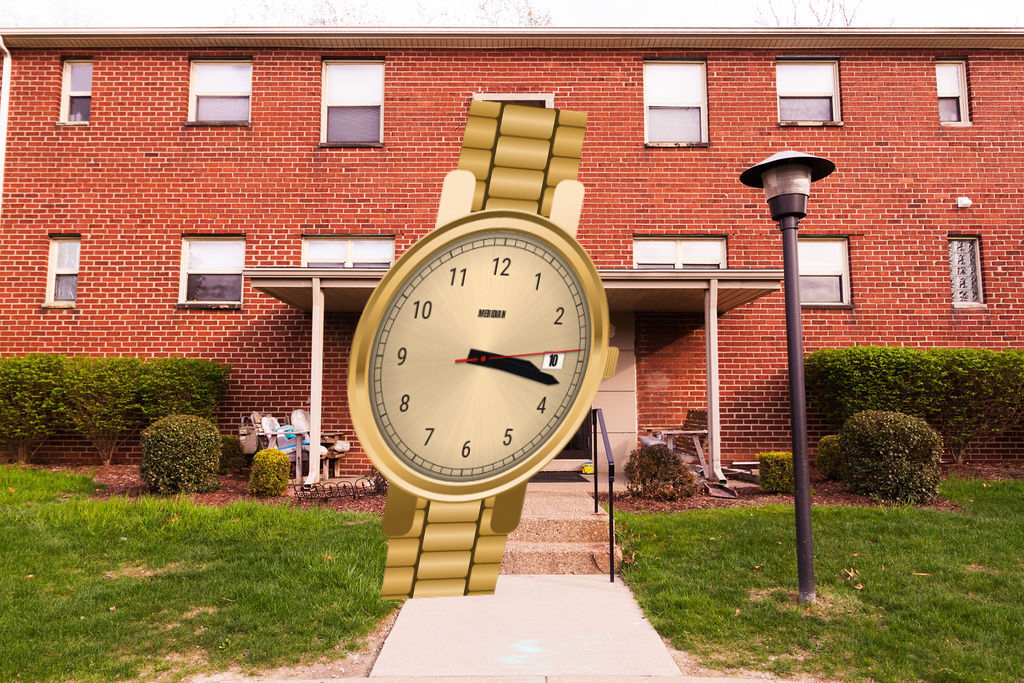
3:17:14
